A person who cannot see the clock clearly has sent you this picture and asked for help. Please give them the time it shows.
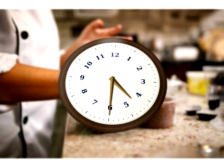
4:30
